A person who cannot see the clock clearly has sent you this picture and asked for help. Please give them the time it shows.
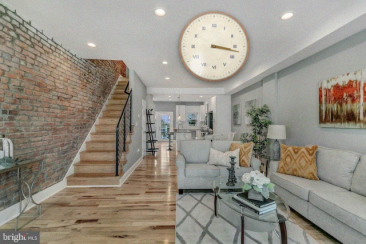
3:17
